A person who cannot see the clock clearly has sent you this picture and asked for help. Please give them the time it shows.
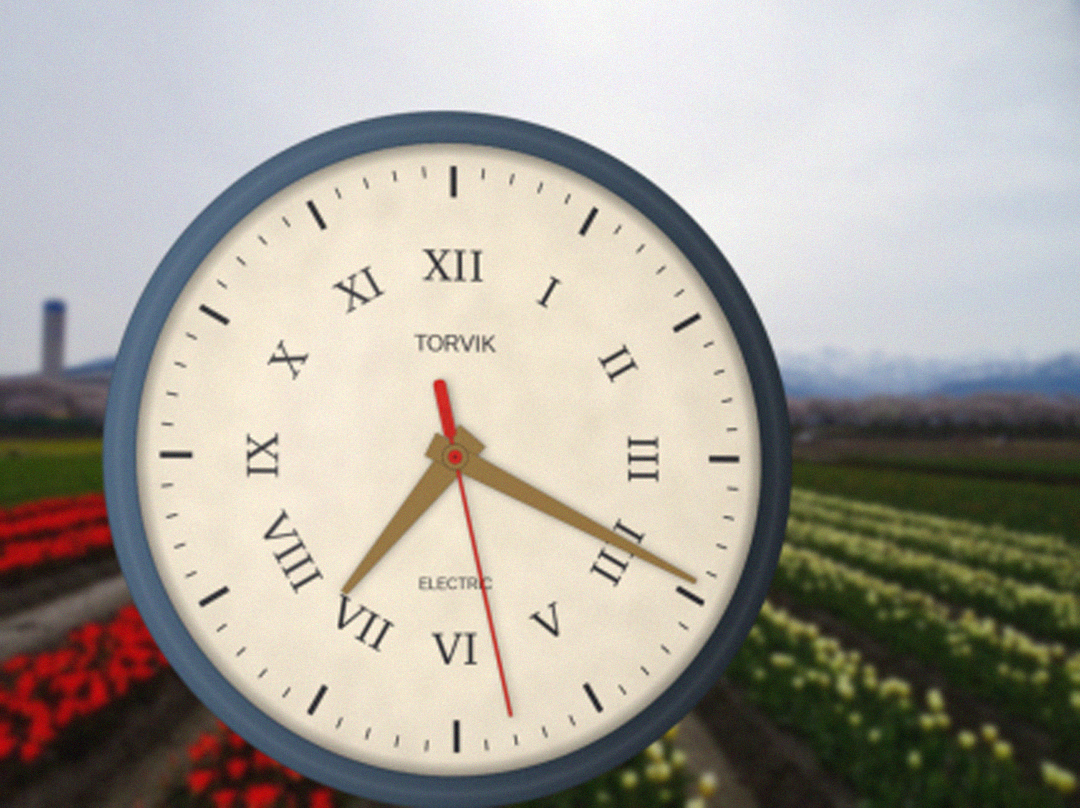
7:19:28
